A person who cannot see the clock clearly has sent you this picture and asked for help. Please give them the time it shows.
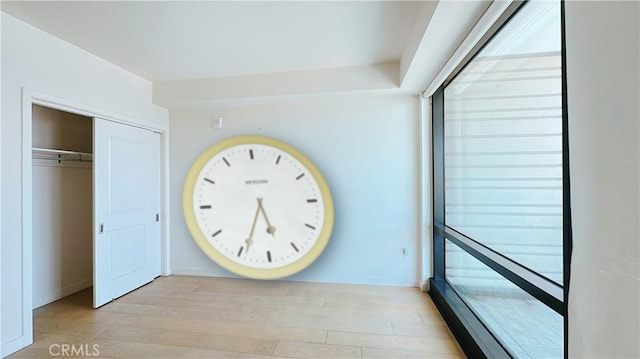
5:34
